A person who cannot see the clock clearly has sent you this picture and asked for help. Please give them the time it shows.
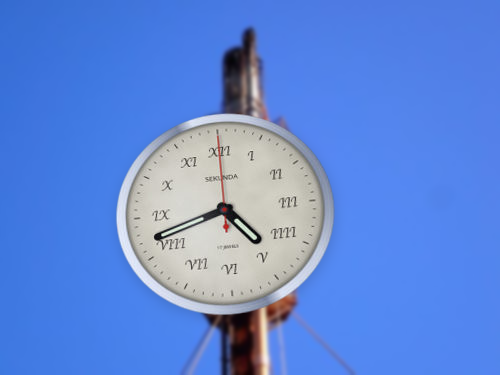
4:42:00
